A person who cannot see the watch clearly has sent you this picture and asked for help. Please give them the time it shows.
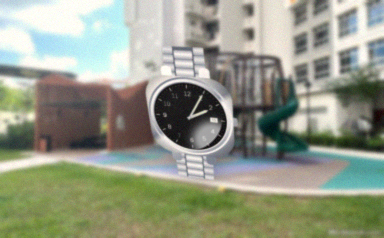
2:05
